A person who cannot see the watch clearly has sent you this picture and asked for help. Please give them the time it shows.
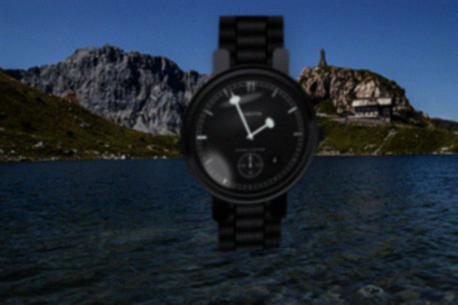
1:56
